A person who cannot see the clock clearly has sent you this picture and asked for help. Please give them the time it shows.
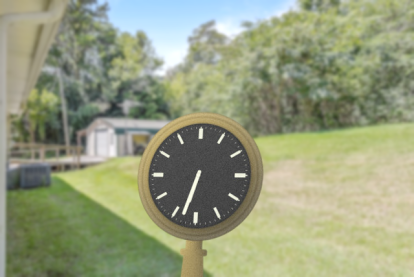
6:33
